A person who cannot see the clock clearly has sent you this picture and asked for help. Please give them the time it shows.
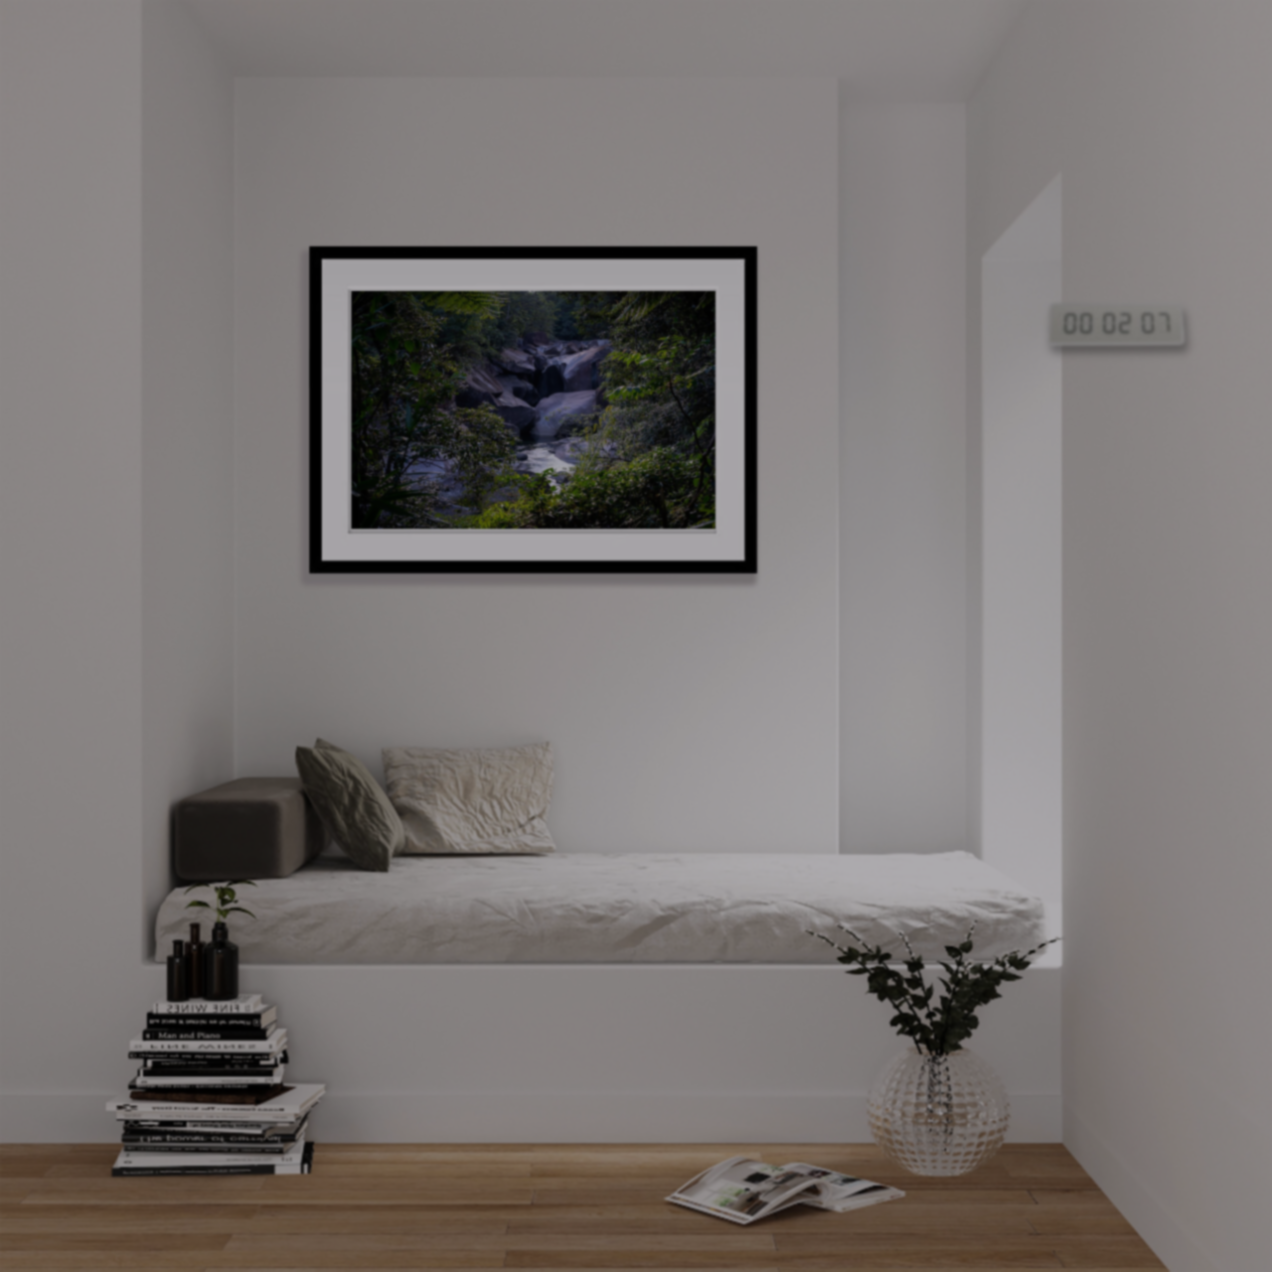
0:02:07
